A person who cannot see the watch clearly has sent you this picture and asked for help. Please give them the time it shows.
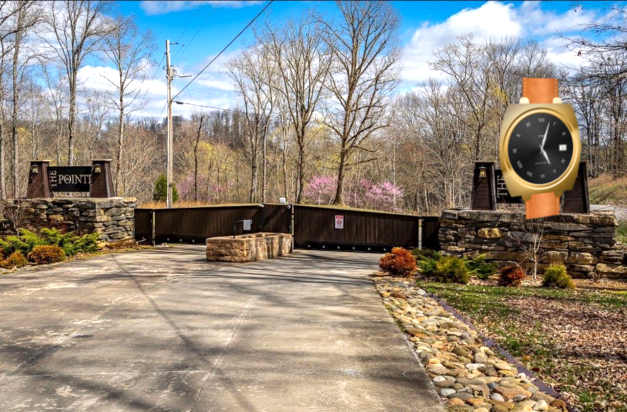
5:03
